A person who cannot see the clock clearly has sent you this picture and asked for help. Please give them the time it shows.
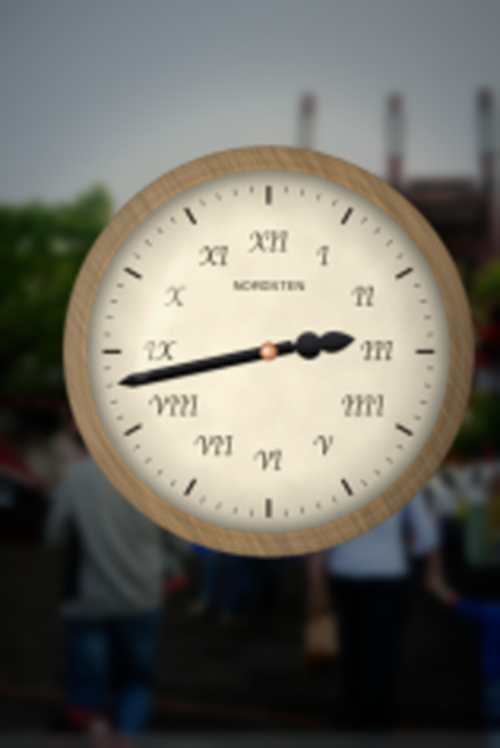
2:43
